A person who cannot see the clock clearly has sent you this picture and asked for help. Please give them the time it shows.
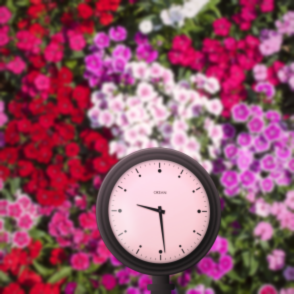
9:29
